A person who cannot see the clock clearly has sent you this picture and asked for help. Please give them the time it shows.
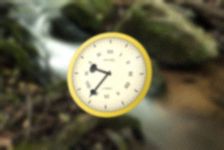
9:36
